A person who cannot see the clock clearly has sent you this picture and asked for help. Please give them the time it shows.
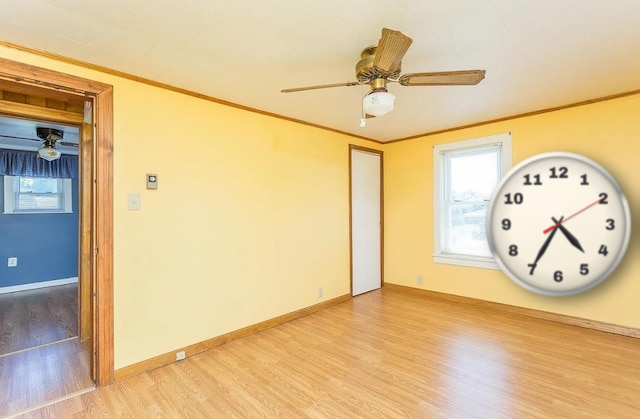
4:35:10
